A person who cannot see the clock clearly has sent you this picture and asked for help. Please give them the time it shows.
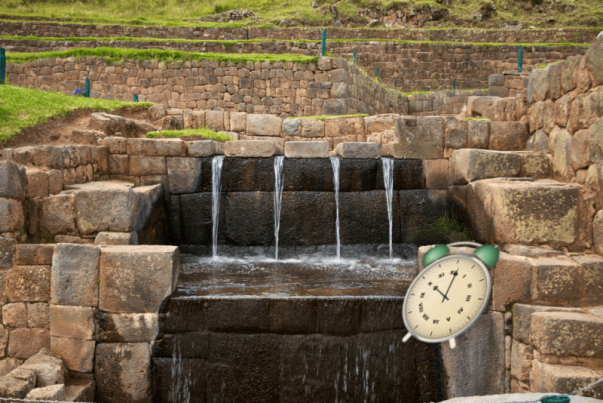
10:01
